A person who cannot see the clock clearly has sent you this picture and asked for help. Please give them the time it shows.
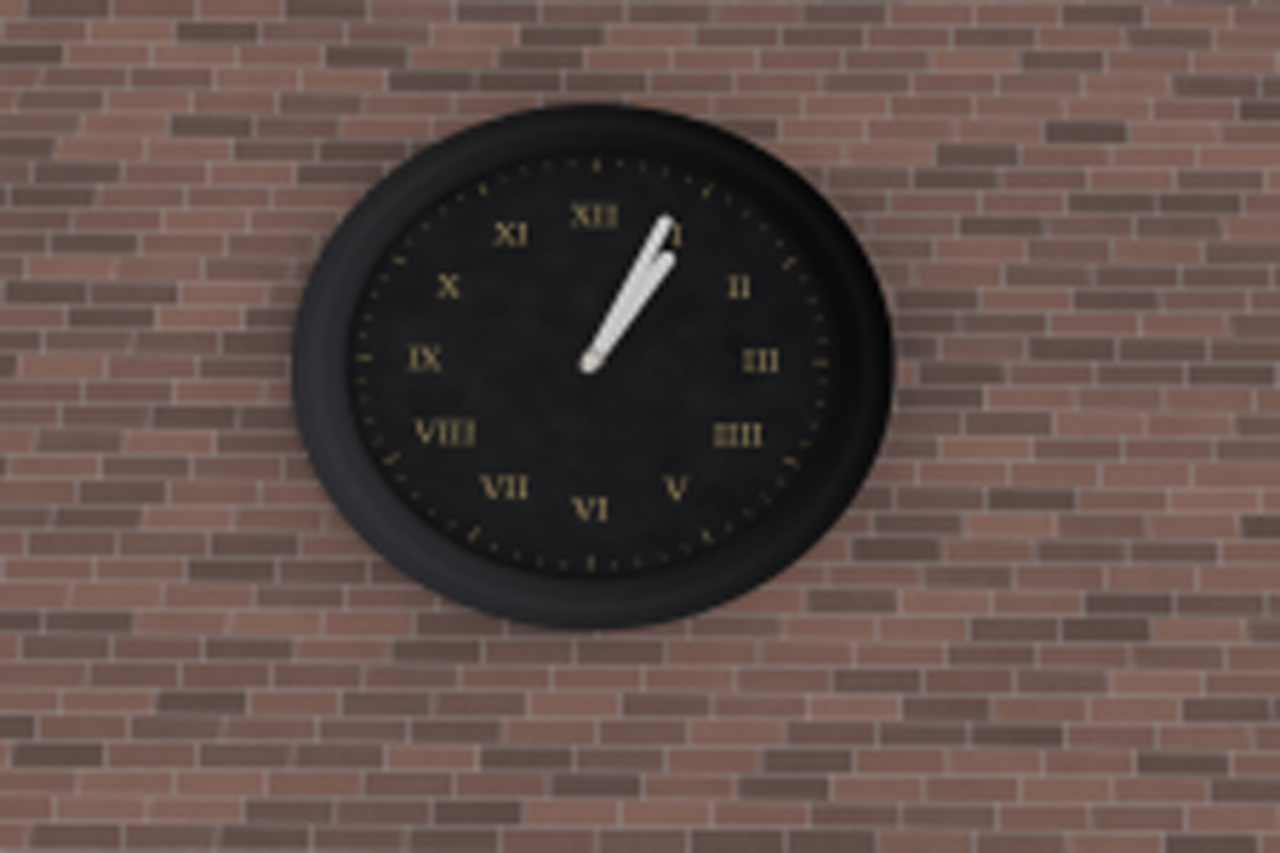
1:04
